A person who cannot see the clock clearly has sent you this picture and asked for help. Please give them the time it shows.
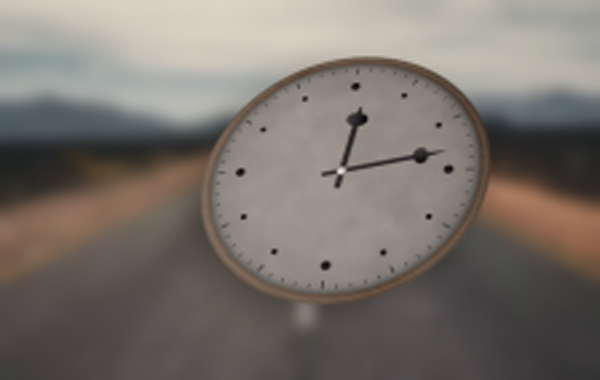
12:13
